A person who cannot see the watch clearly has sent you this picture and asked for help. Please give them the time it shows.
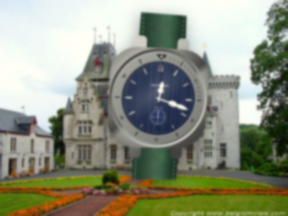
12:18
